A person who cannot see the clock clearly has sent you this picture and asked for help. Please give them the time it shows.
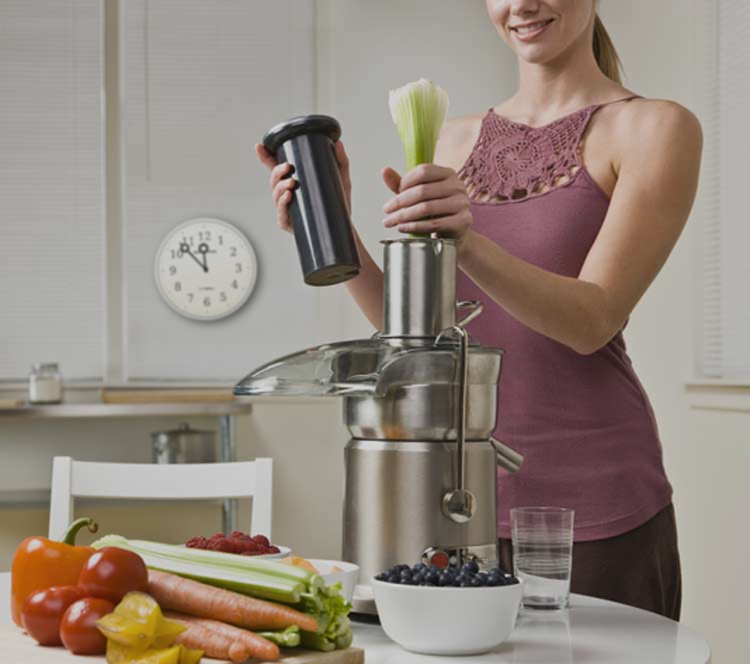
11:53
